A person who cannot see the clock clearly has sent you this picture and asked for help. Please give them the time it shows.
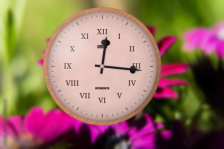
12:16
